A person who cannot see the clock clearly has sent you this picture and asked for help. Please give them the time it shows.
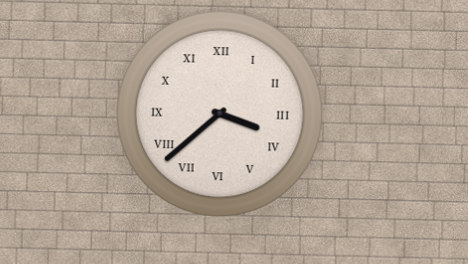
3:38
